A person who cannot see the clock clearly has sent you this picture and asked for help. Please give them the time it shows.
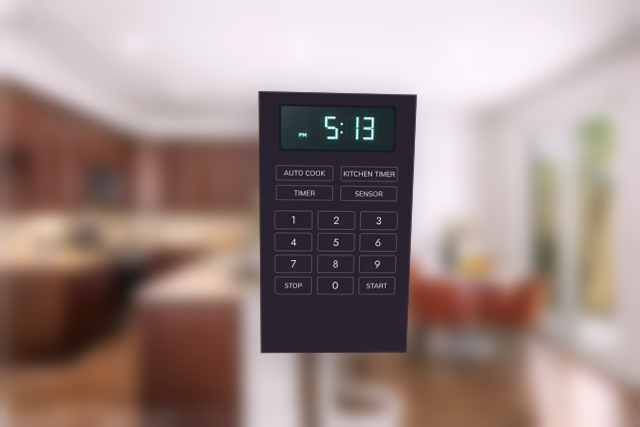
5:13
